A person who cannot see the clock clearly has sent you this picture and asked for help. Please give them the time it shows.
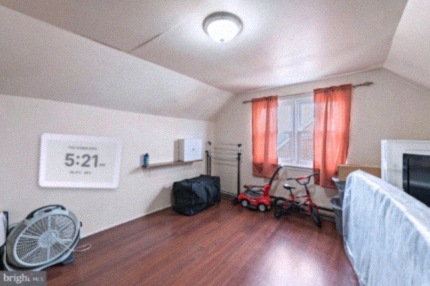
5:21
